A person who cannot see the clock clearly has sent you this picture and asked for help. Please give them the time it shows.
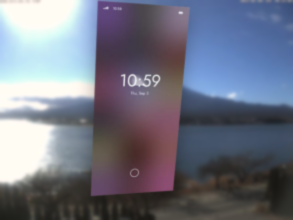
10:59
